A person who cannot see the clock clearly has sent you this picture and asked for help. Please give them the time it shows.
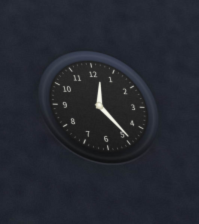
12:24
